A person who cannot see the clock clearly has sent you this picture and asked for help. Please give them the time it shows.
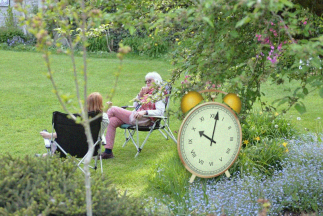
10:02
